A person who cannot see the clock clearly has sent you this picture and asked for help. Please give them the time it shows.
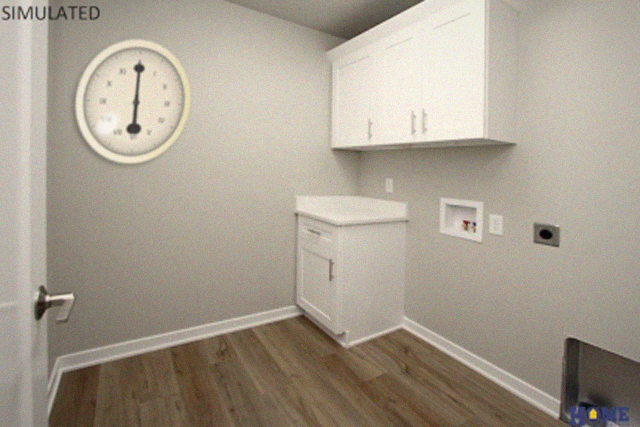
6:00
